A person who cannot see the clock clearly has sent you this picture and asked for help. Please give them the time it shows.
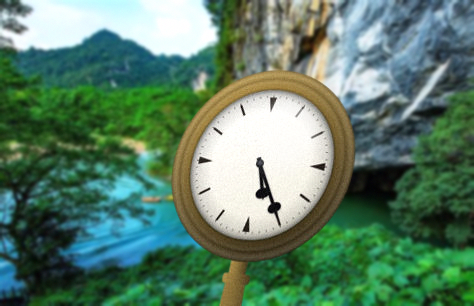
5:25
